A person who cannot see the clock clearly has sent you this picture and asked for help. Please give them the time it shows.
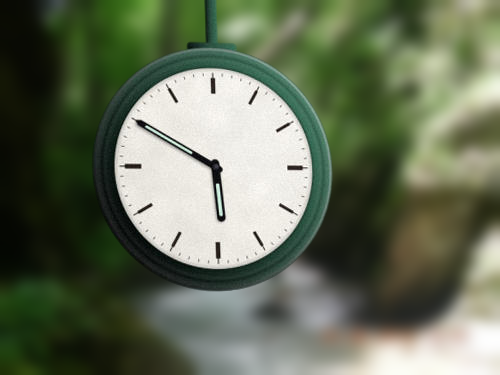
5:50
